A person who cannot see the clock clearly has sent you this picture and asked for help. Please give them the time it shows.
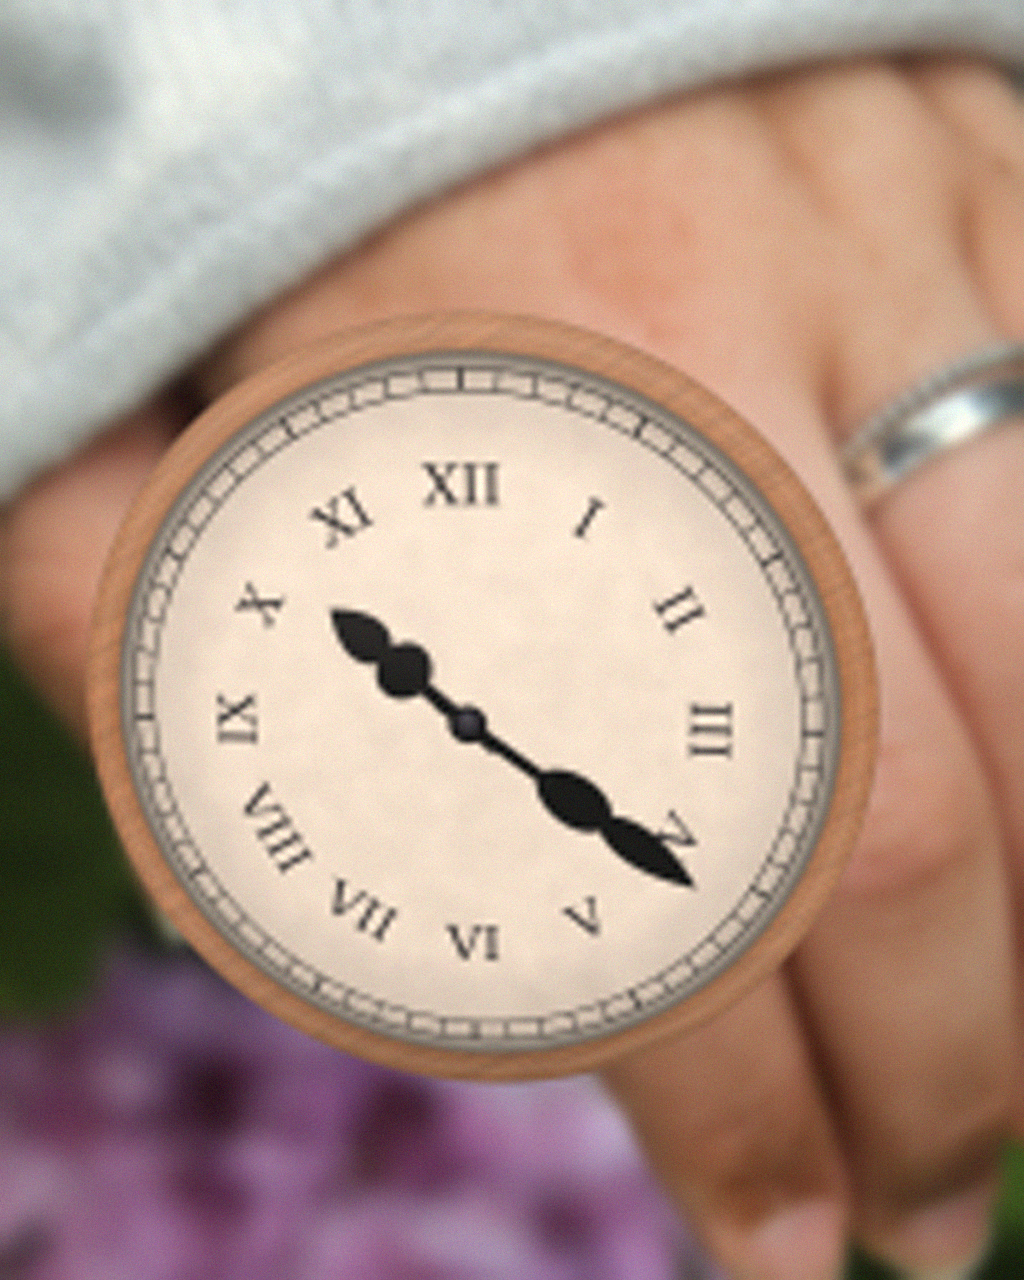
10:21
